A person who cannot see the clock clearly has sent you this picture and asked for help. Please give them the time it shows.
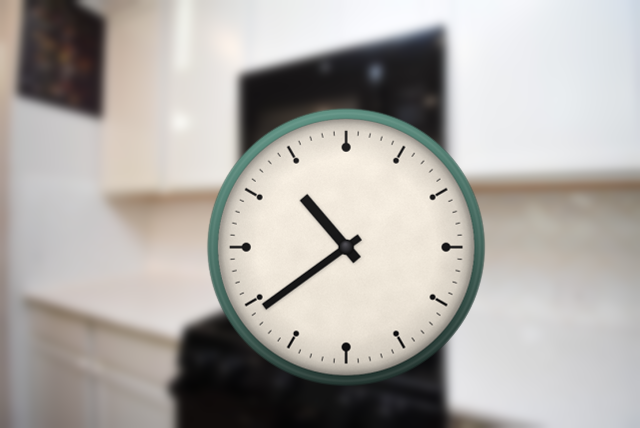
10:39
